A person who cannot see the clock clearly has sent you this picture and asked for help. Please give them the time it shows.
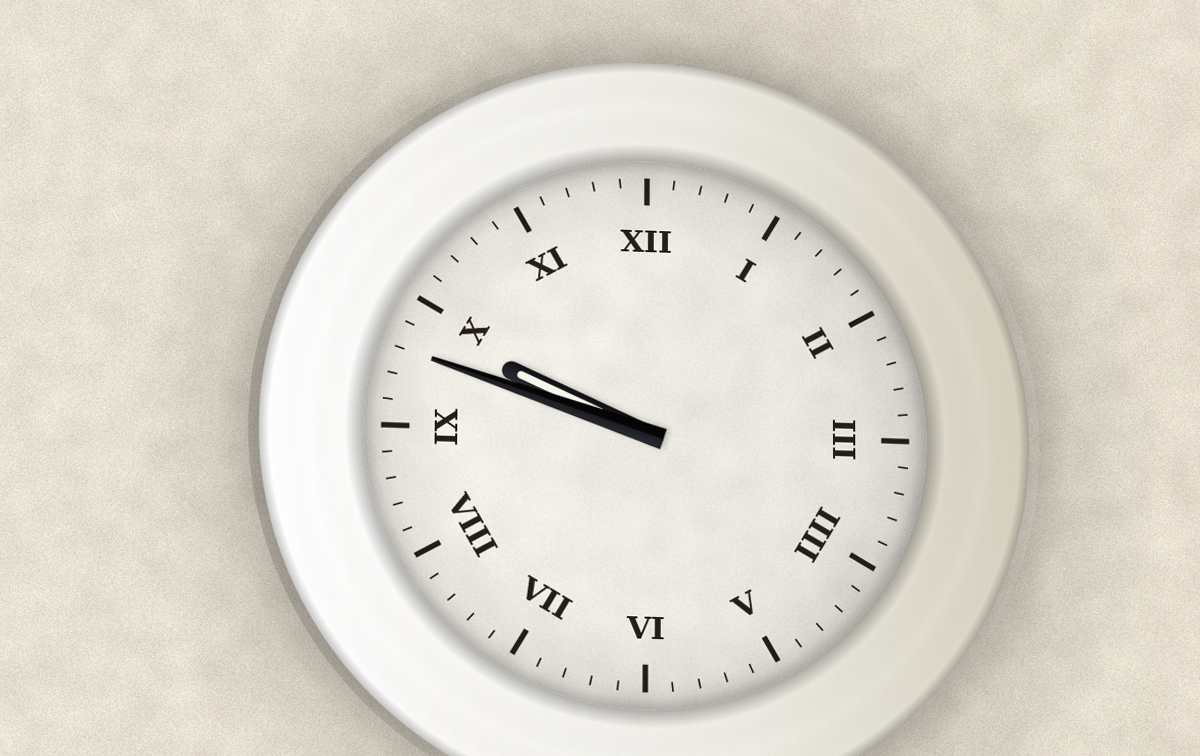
9:48
